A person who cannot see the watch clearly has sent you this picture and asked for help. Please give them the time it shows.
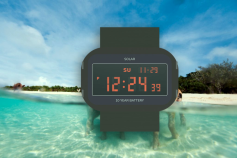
12:24:39
